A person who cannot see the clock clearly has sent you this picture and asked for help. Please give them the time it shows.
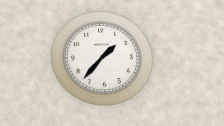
1:37
